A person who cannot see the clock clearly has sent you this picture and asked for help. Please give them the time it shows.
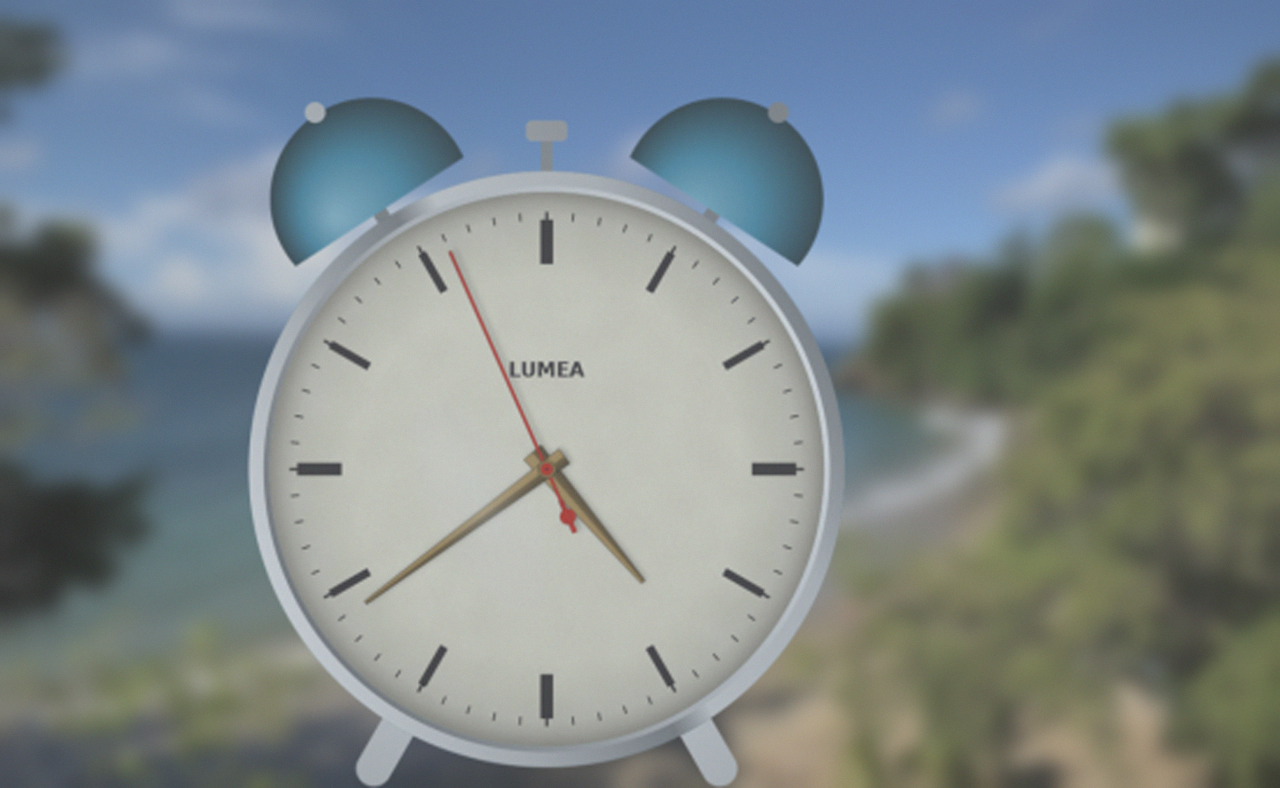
4:38:56
